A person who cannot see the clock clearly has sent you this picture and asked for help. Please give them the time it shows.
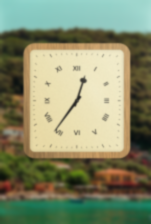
12:36
